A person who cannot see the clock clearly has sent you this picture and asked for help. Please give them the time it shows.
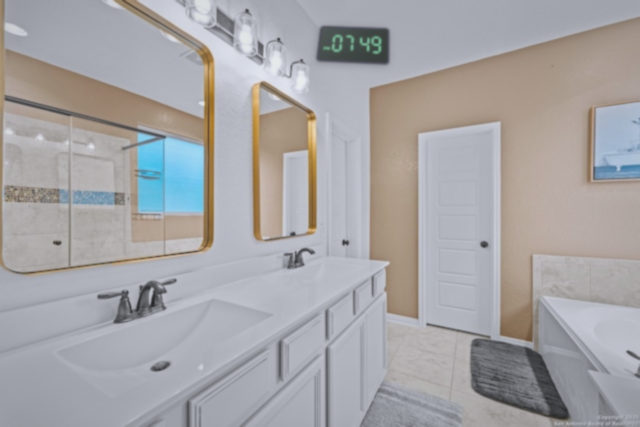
7:49
